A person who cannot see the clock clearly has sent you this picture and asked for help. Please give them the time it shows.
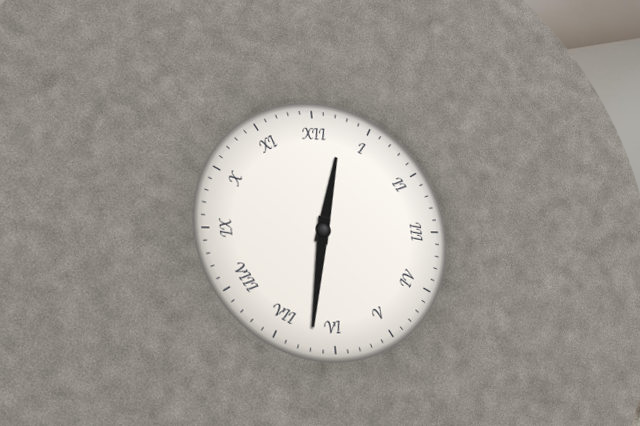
12:32
